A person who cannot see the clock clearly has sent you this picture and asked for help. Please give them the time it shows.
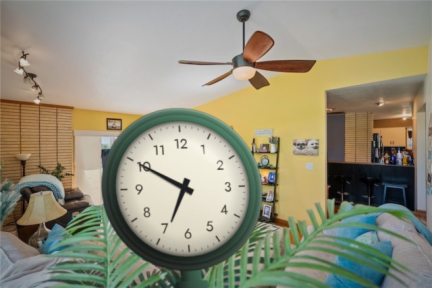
6:50
